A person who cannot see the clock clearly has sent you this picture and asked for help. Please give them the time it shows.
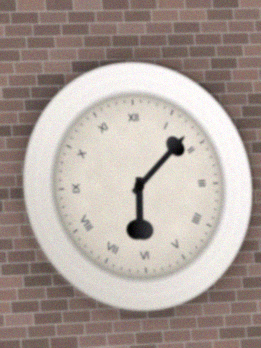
6:08
